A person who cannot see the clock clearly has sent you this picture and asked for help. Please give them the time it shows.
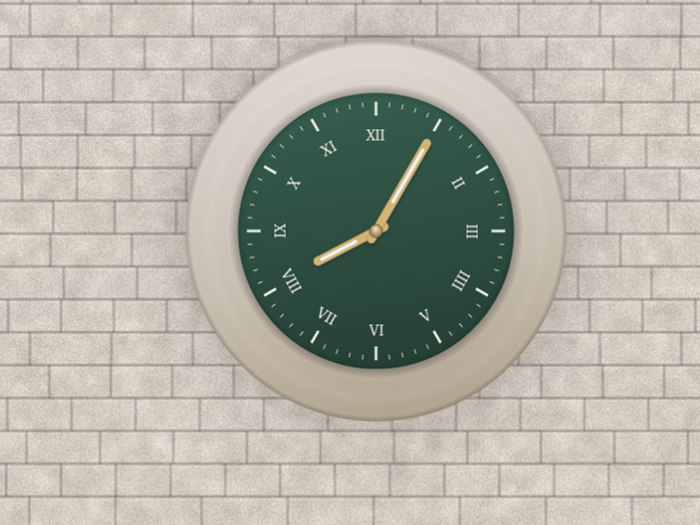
8:05
